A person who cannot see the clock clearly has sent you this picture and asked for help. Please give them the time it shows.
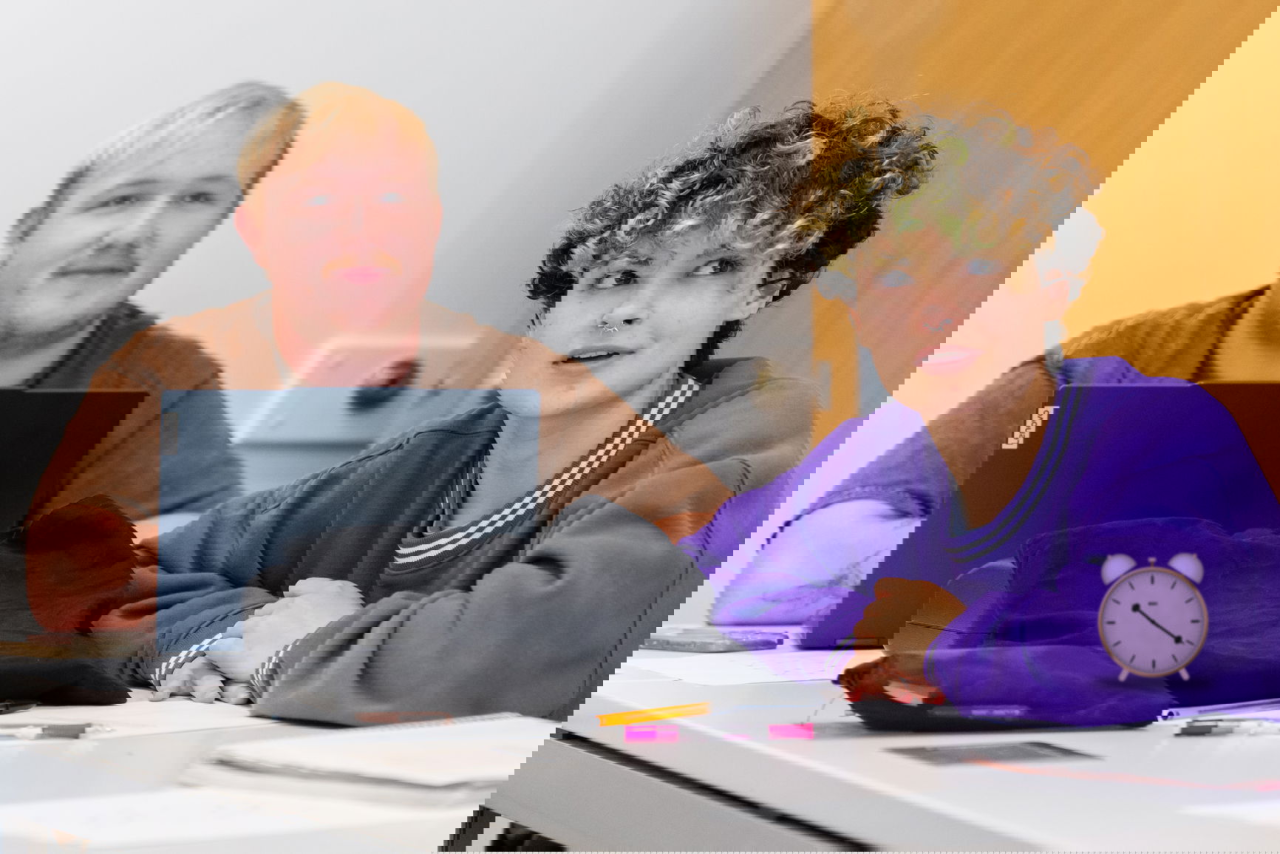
10:21
